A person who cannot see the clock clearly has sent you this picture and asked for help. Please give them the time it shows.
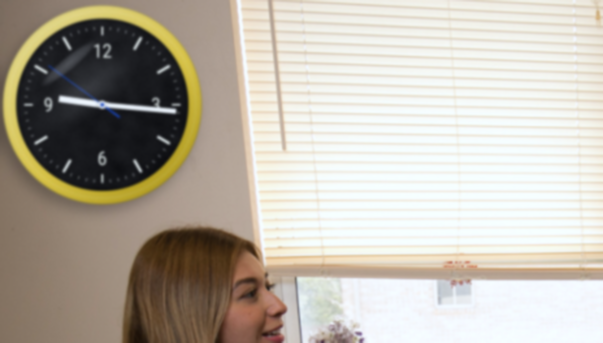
9:15:51
